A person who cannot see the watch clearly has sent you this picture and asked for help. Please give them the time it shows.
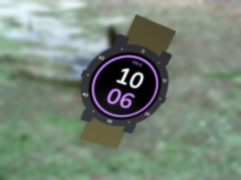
10:06
